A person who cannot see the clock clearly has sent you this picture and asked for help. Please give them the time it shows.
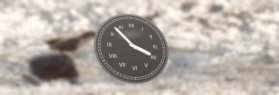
3:53
